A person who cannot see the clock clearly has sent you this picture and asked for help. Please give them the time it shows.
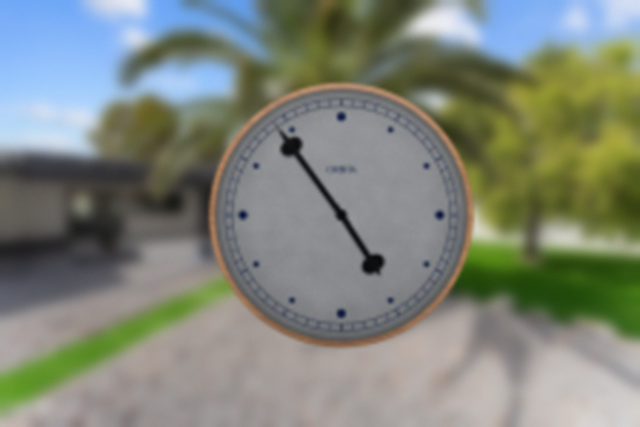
4:54
